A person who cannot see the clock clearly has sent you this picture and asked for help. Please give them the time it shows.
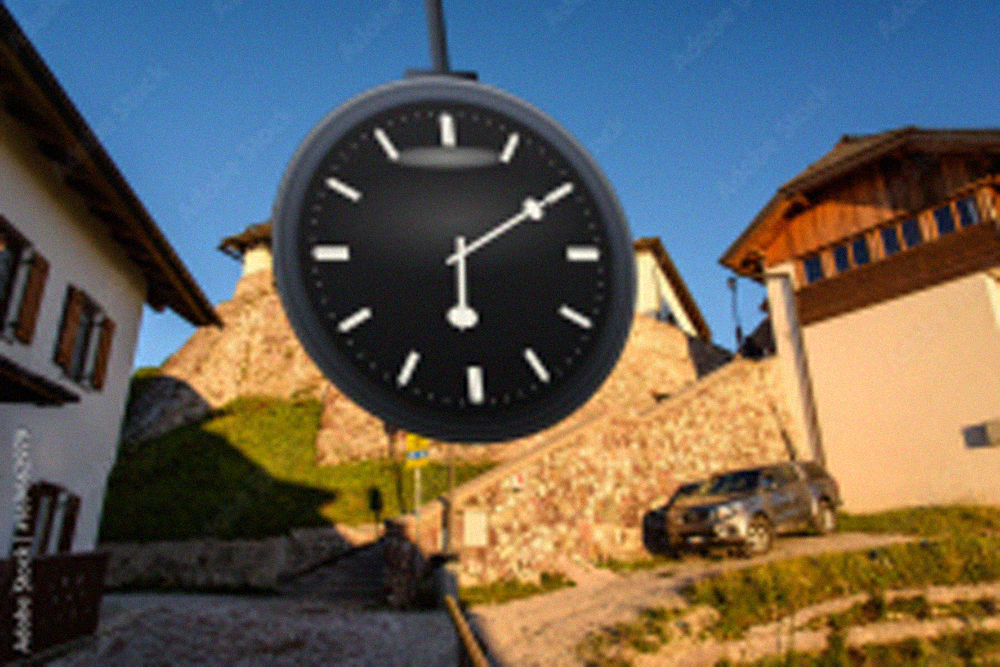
6:10
